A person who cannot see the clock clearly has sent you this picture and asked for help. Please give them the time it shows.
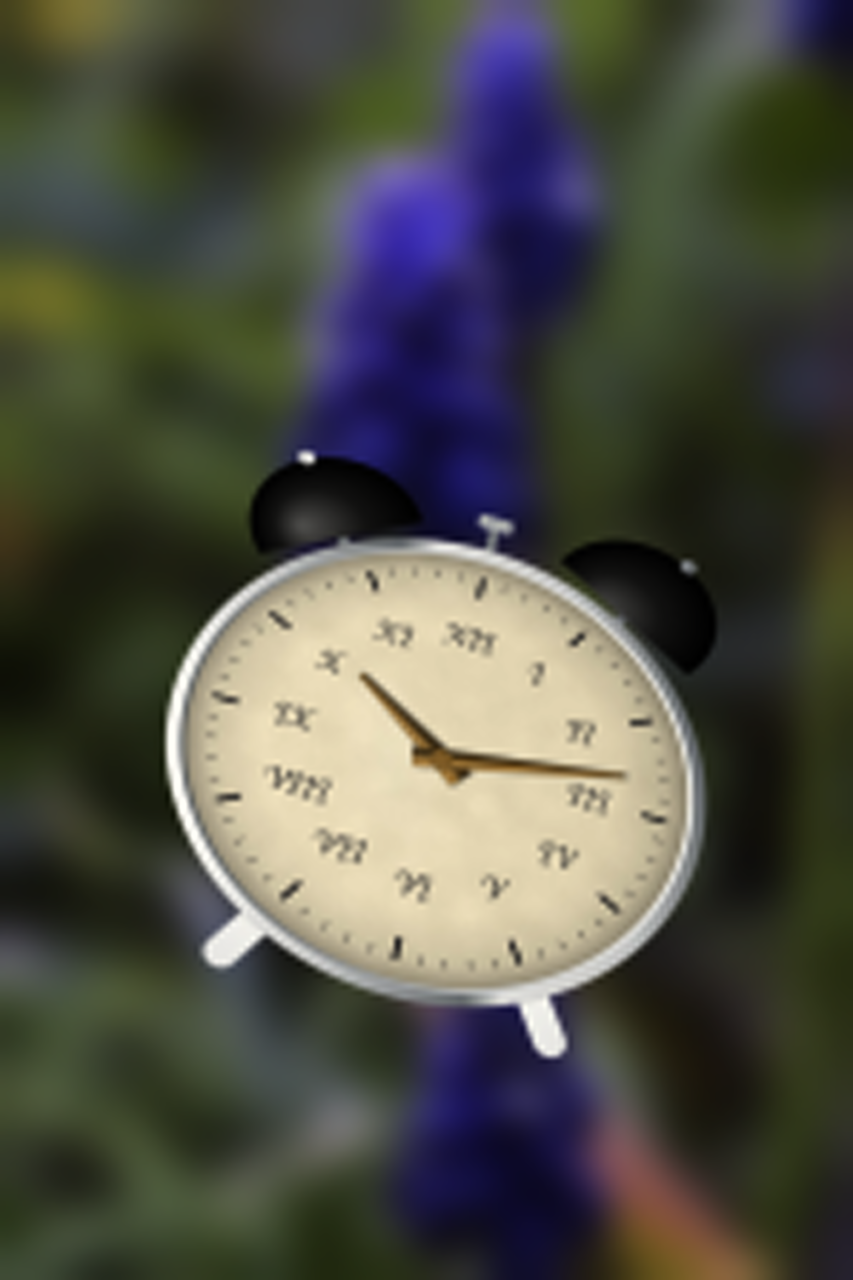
10:13
